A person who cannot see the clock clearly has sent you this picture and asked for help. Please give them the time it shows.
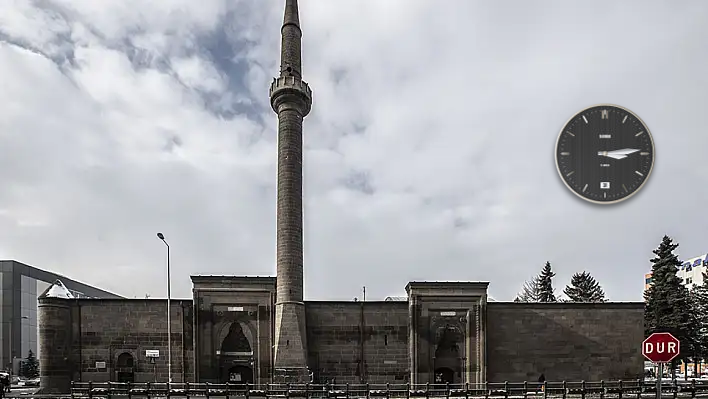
3:14
